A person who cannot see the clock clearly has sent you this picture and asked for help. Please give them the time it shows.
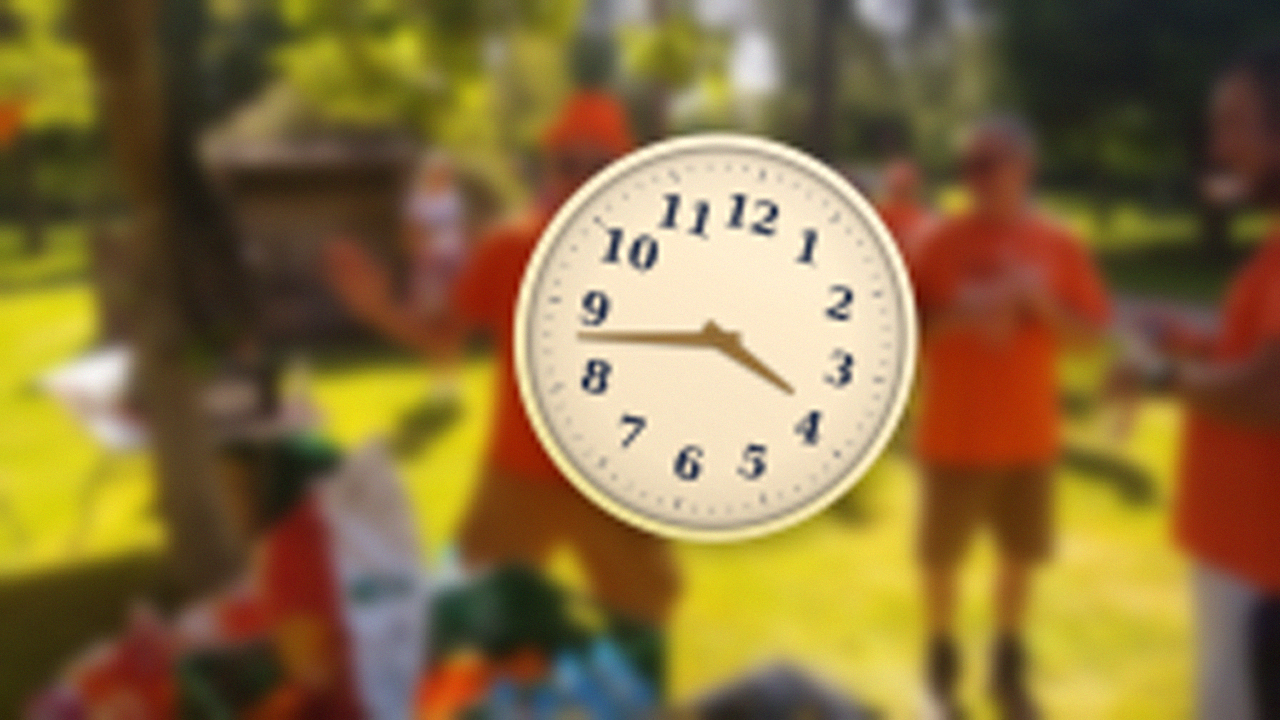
3:43
